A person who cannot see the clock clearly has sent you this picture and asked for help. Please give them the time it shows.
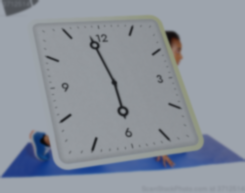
5:58
